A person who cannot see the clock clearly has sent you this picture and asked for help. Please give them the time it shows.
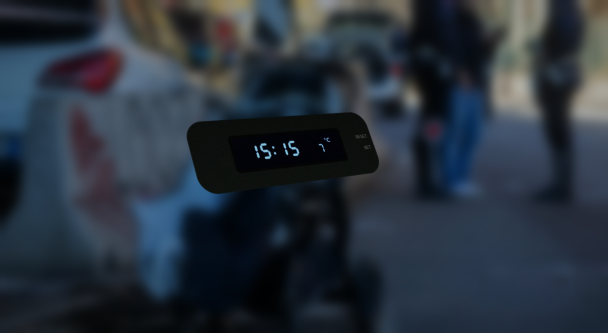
15:15
